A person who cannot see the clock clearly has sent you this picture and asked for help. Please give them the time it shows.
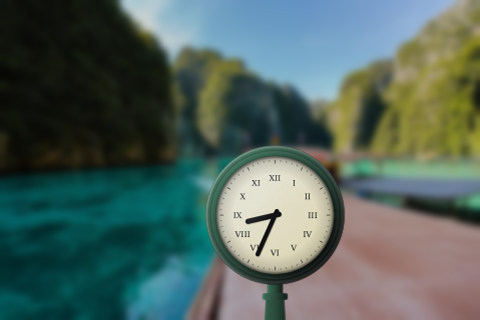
8:34
